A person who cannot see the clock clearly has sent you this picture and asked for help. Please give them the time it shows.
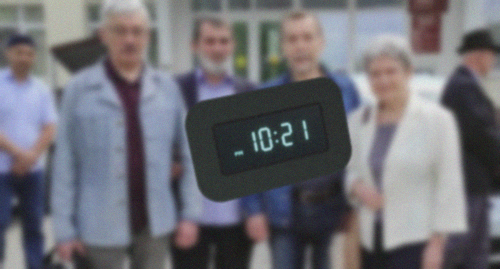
10:21
